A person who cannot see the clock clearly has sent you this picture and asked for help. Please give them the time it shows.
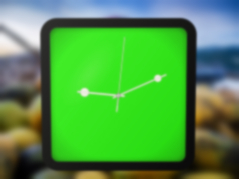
9:11:01
